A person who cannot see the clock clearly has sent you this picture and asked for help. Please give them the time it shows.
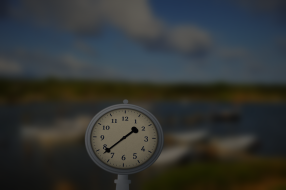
1:38
